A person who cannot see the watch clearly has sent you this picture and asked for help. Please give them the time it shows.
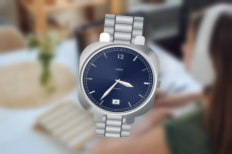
3:36
